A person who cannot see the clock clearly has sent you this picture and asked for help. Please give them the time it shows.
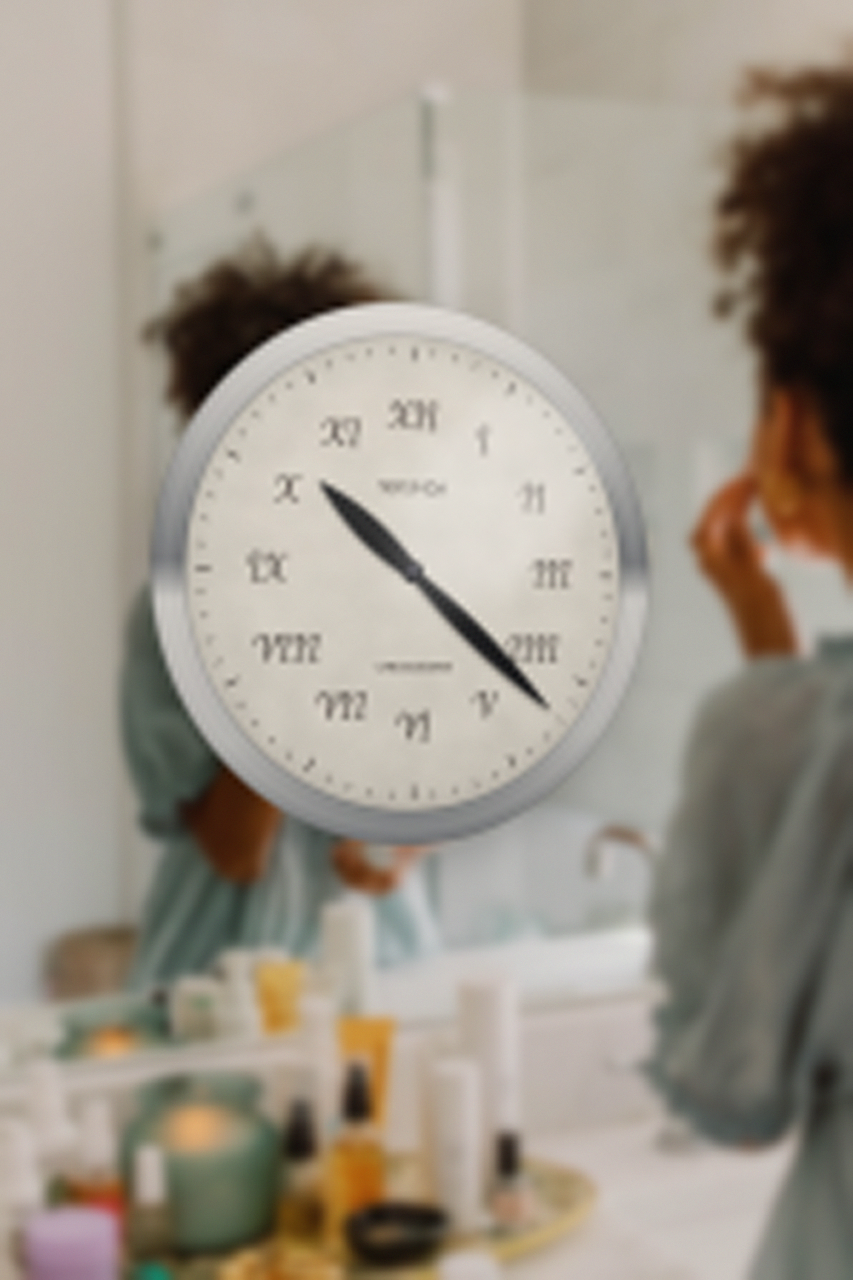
10:22
